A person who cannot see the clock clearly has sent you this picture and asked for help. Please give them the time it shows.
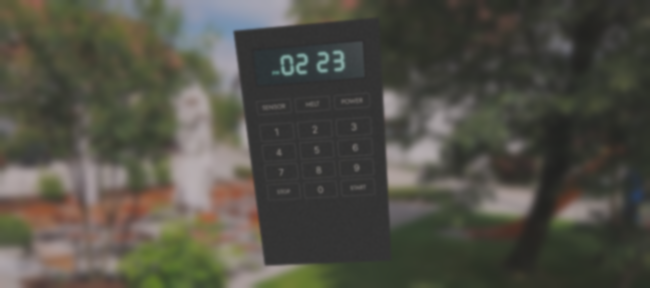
2:23
